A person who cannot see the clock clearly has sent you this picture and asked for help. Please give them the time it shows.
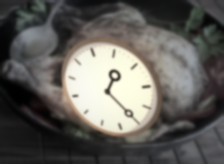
1:25
